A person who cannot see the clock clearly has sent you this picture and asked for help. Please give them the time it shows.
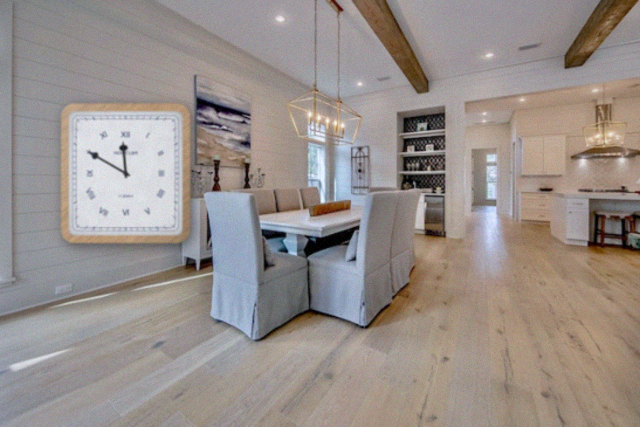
11:50
